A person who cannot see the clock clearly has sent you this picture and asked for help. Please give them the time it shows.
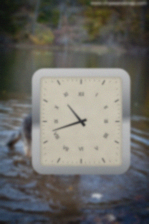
10:42
